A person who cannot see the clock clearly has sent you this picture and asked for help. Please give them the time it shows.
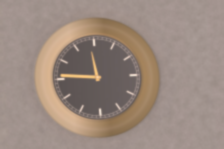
11:46
